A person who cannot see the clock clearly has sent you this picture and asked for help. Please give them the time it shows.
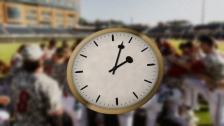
2:03
